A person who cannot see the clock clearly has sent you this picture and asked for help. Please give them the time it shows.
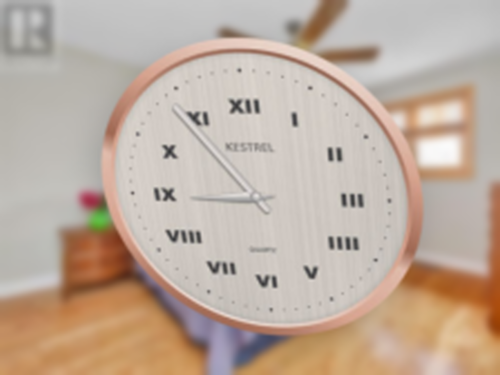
8:54
